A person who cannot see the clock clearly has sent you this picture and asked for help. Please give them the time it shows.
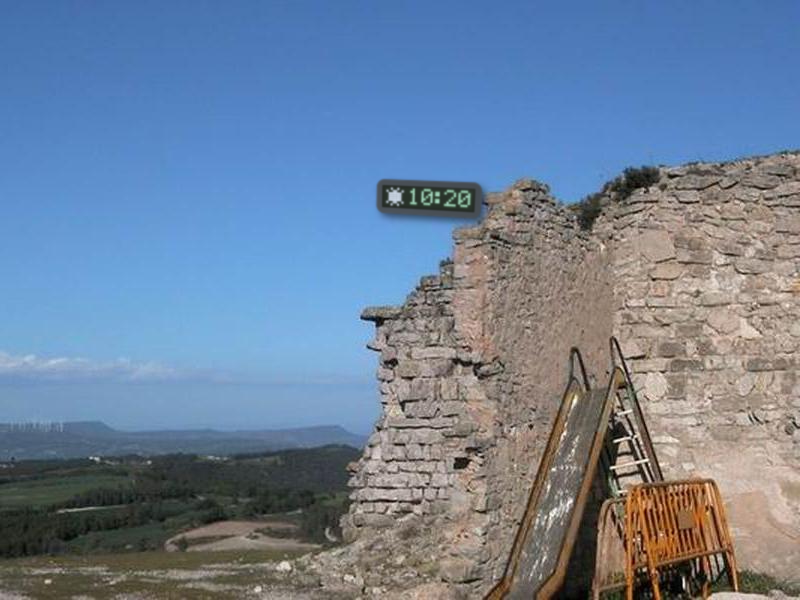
10:20
